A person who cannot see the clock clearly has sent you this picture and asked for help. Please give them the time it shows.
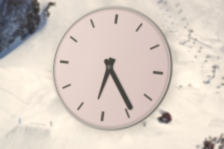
6:24
